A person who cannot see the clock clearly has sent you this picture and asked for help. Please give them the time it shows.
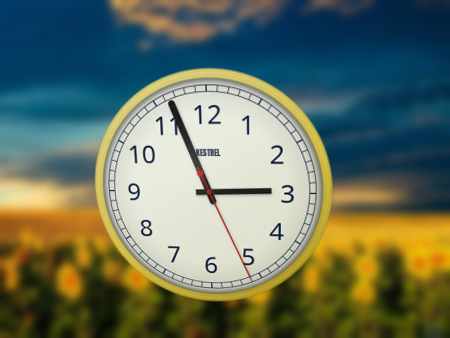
2:56:26
